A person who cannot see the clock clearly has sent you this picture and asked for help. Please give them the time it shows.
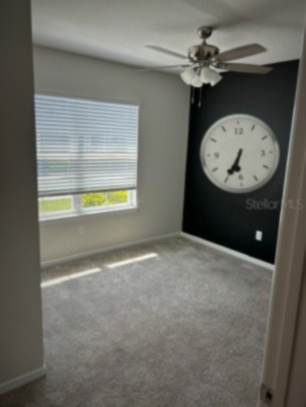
6:35
